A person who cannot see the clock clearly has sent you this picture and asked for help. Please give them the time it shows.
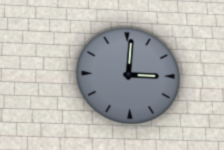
3:01
